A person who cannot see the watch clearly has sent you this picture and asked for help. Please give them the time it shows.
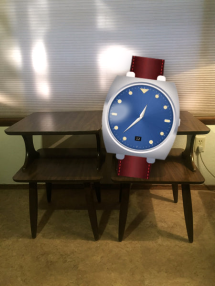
12:37
